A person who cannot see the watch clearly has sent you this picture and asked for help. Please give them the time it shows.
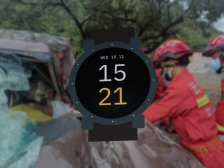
15:21
